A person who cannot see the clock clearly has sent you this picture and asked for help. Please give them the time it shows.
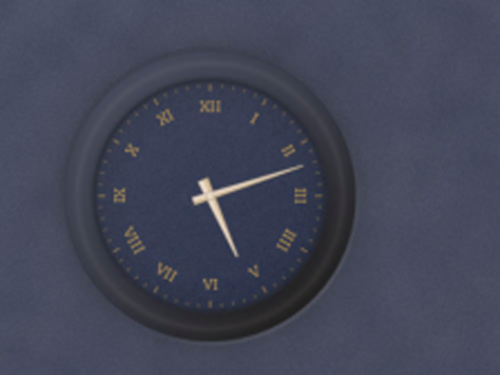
5:12
